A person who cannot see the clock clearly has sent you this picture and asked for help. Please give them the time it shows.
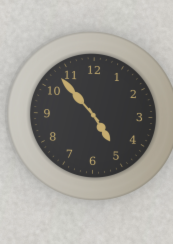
4:53
